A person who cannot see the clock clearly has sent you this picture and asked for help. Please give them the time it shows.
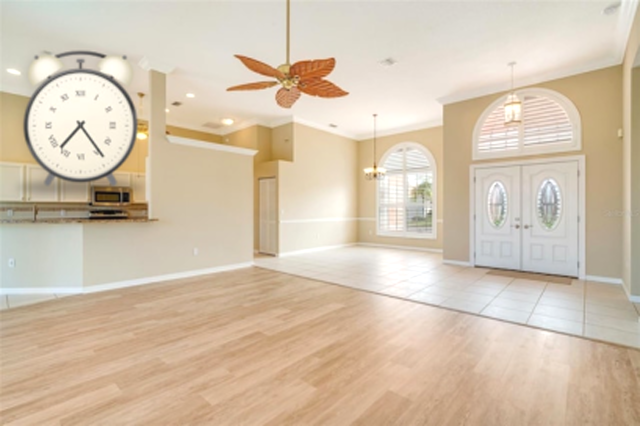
7:24
